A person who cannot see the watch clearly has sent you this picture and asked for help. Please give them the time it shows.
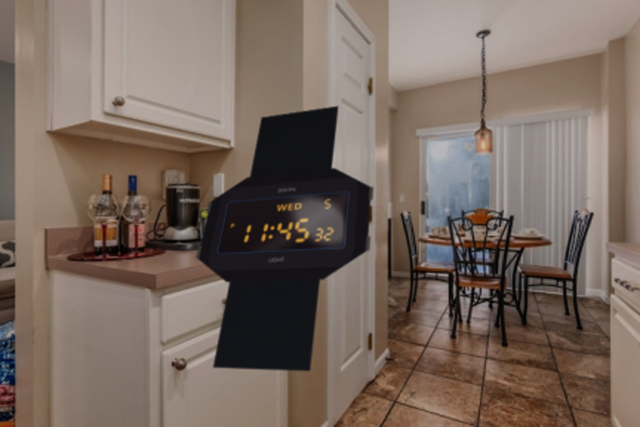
11:45:32
